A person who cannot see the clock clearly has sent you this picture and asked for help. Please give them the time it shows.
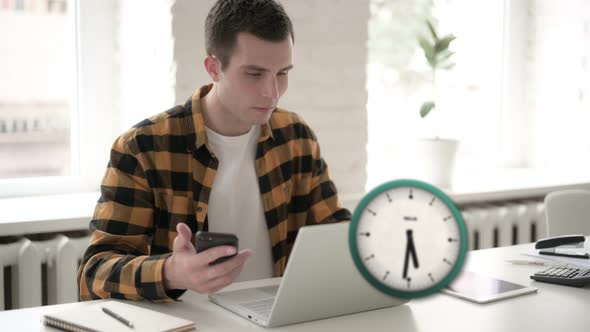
5:31
